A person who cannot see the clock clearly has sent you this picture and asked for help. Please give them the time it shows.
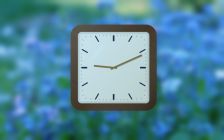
9:11
